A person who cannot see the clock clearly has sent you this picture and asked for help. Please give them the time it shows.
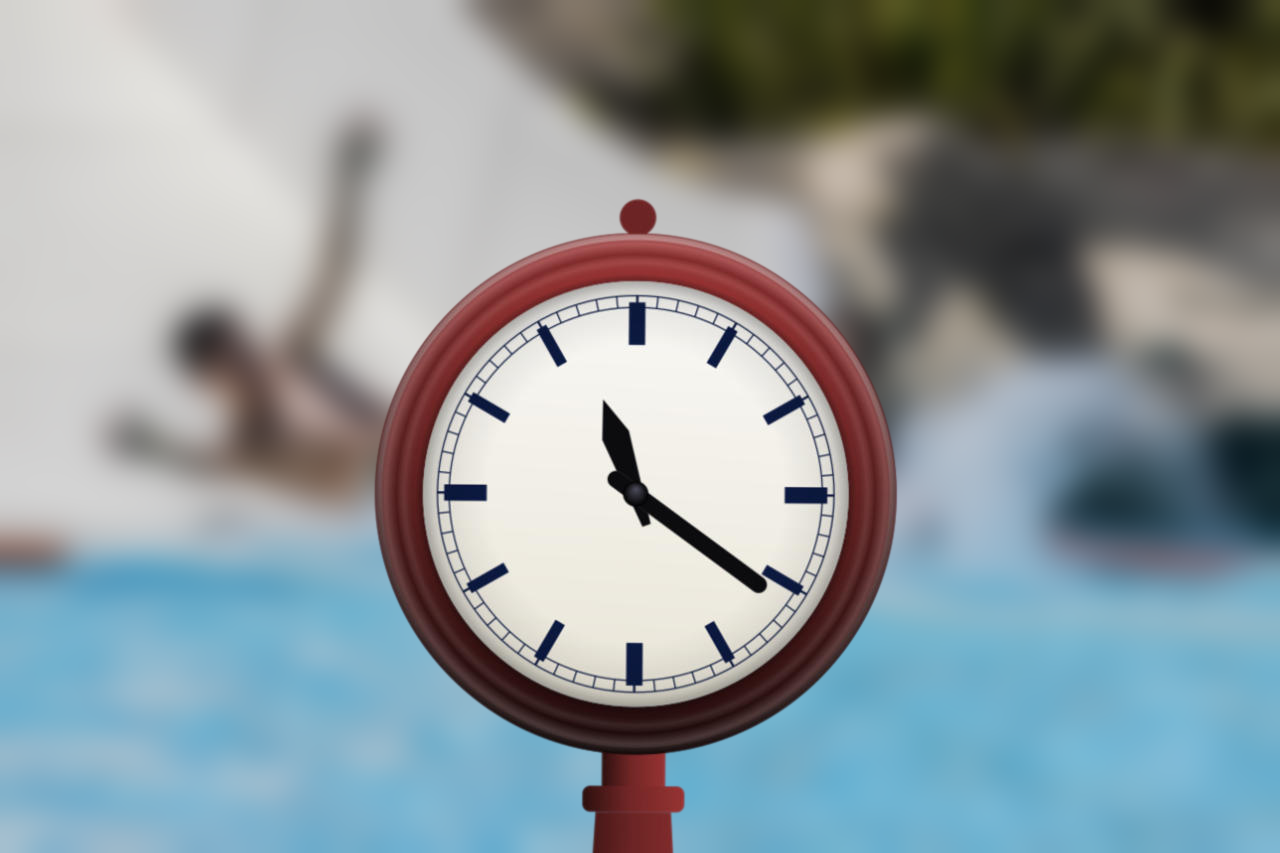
11:21
